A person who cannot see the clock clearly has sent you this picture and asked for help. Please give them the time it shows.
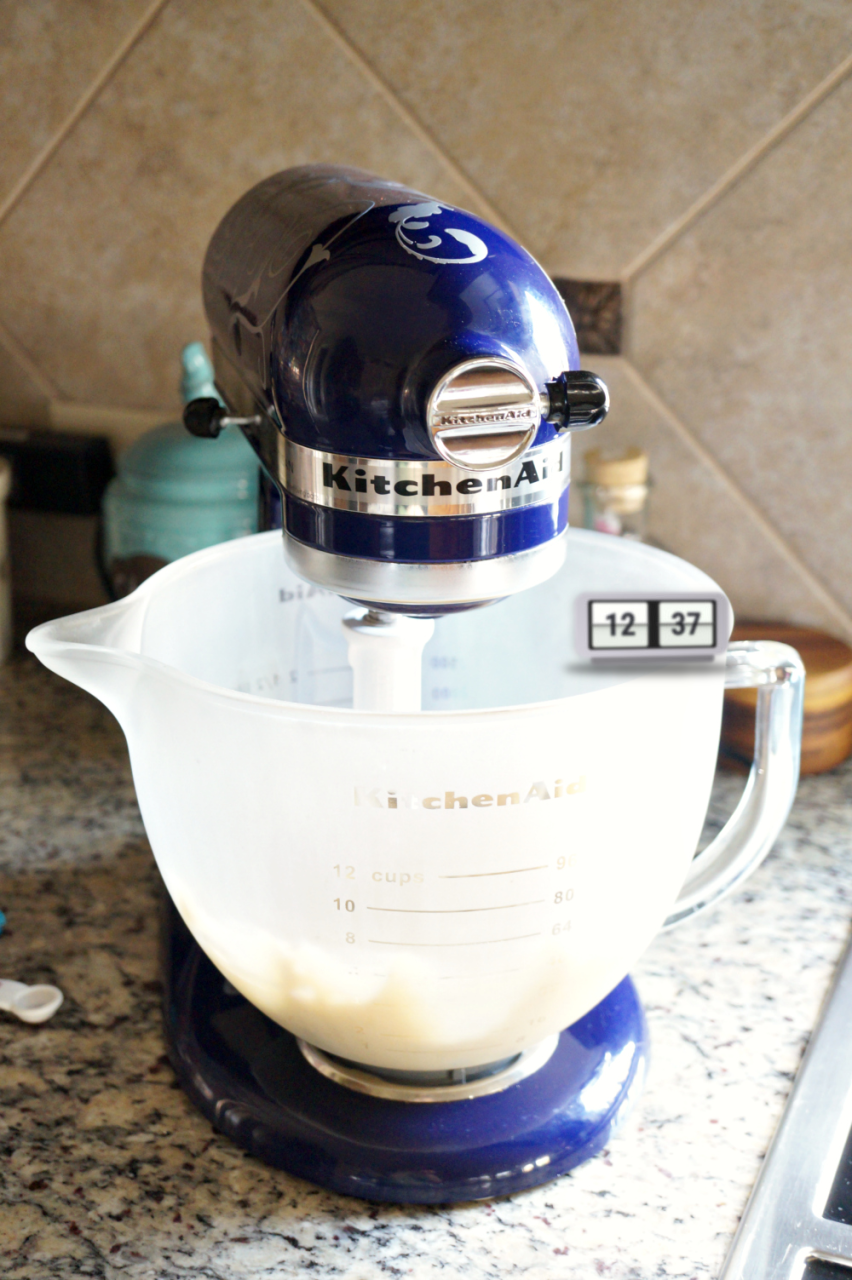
12:37
